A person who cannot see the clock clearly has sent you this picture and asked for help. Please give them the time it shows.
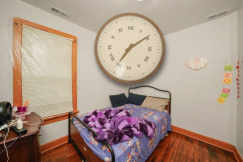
7:09
